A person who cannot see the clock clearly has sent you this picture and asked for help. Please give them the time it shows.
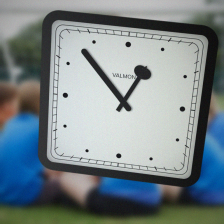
12:53
